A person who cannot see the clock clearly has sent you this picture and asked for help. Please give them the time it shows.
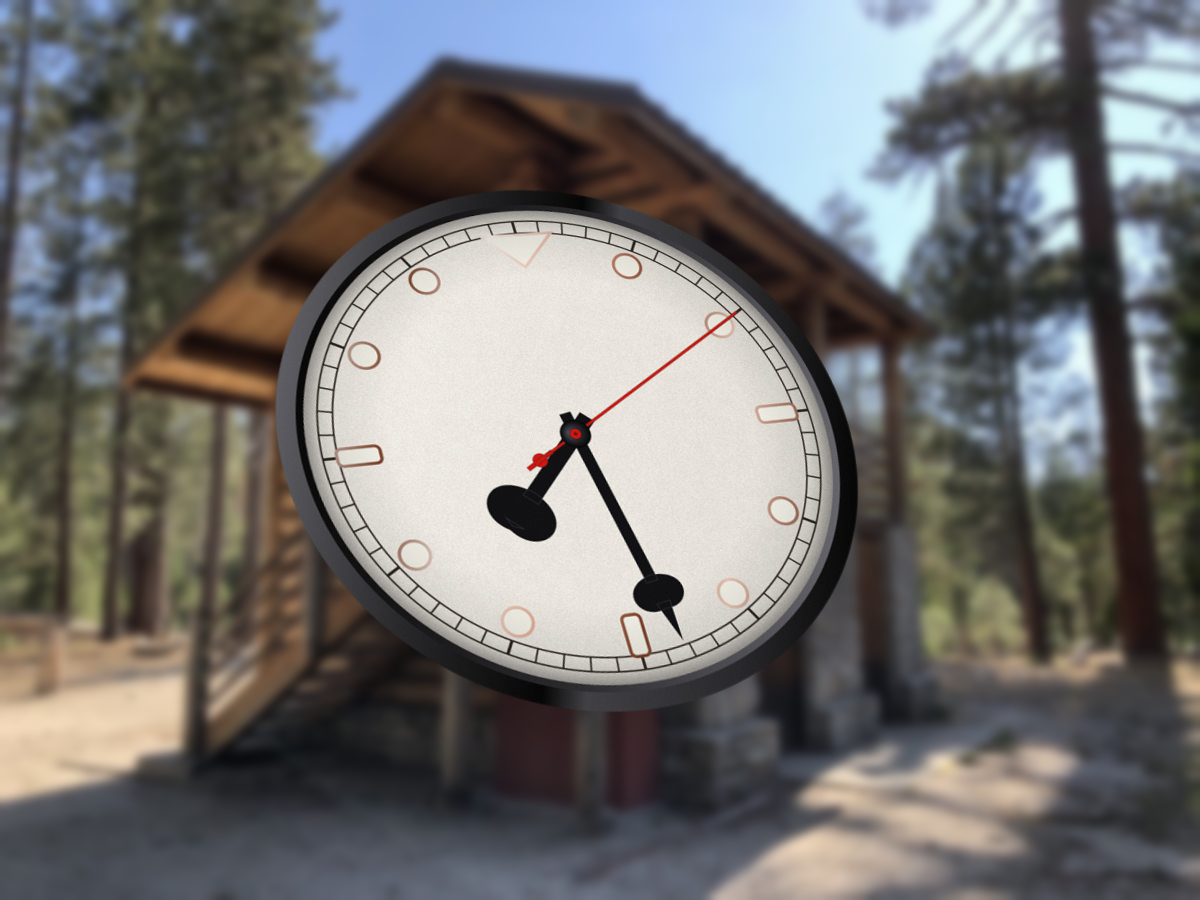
7:28:10
